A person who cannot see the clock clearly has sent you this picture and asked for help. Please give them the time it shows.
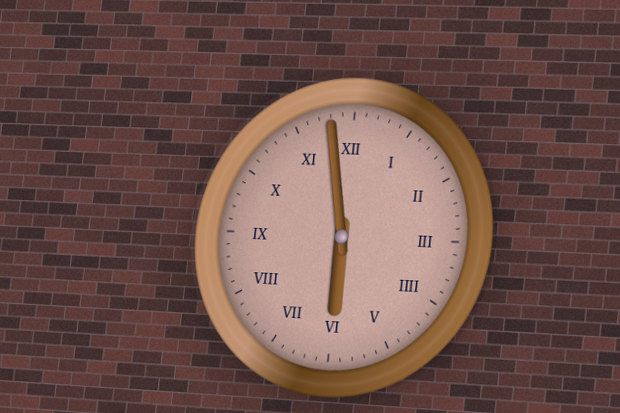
5:58
